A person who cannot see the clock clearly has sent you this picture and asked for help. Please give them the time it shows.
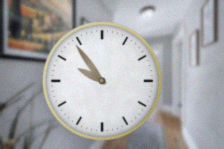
9:54
